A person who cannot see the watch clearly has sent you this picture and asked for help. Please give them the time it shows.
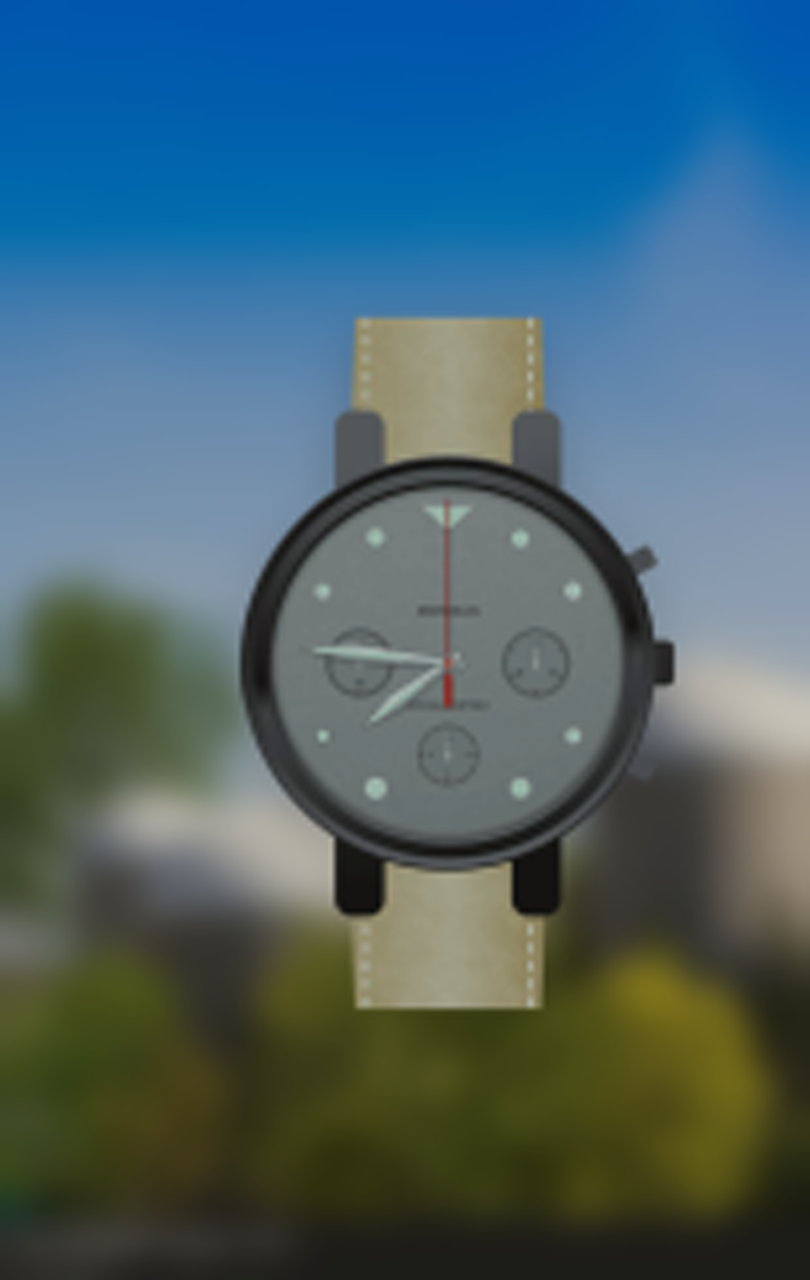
7:46
